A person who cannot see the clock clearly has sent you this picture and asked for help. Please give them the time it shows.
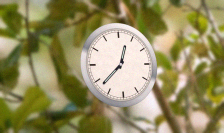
12:38
